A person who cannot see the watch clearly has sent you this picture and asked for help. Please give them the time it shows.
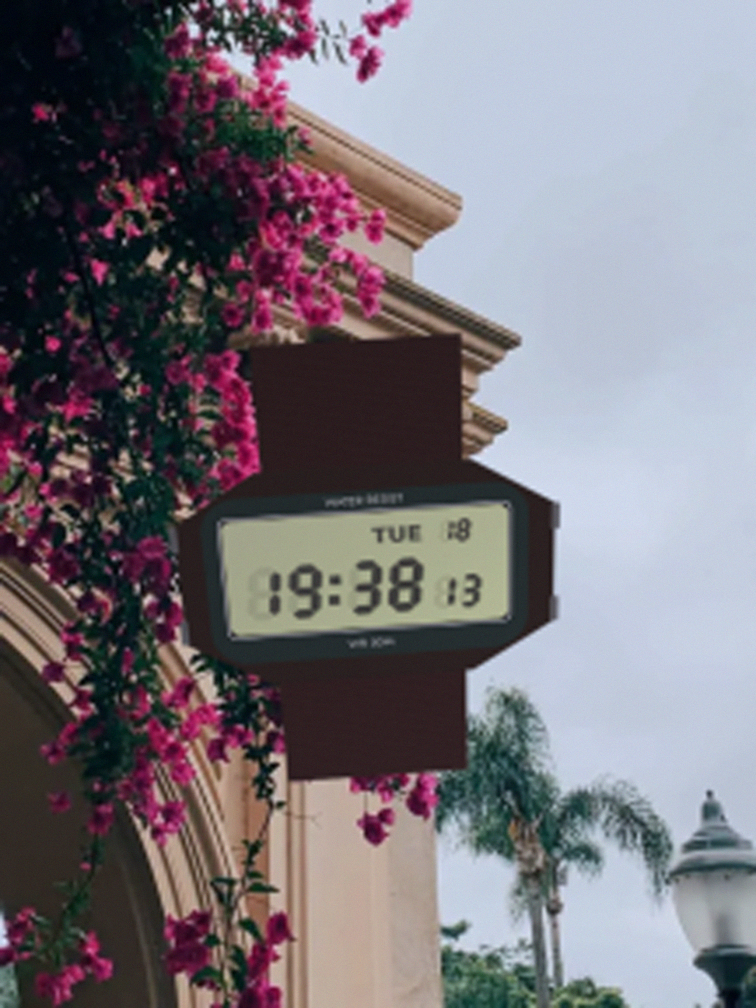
19:38:13
